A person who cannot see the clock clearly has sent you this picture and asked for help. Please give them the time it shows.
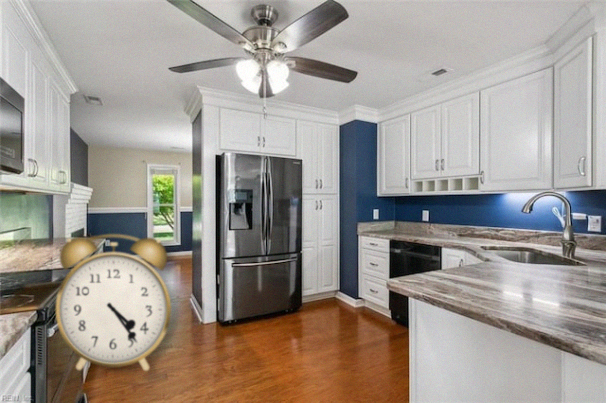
4:24
